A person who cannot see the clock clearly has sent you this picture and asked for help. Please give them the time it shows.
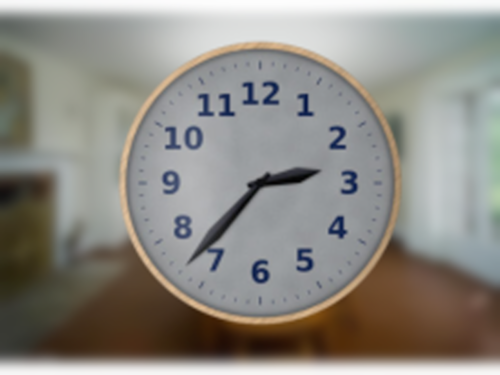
2:37
